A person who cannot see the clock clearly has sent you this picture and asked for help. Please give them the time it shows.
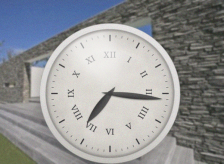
7:16
